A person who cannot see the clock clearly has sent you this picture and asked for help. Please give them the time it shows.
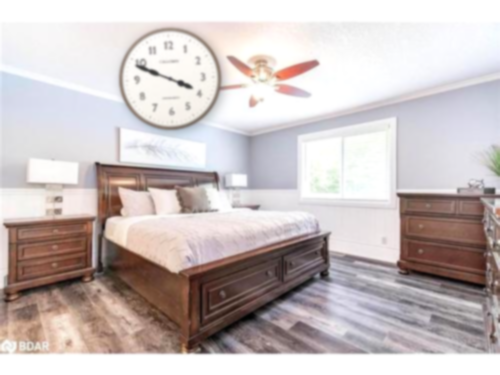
3:49
